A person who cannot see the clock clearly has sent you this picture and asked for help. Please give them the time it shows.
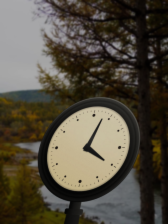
4:03
